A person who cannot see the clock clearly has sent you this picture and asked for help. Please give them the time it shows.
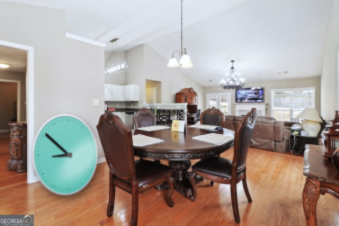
8:51
